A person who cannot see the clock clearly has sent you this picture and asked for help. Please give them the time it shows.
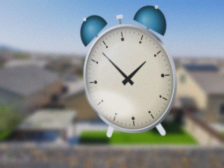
1:53
